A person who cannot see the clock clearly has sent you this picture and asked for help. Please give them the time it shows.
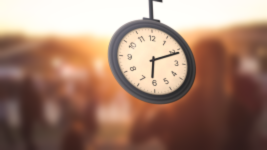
6:11
